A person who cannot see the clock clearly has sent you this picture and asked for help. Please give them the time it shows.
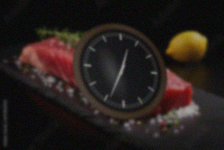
12:34
